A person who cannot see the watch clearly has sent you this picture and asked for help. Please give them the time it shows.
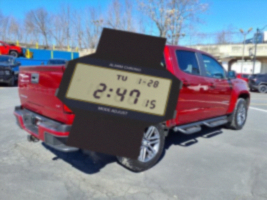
2:47
